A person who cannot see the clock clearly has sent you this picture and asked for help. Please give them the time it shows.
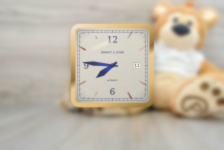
7:46
